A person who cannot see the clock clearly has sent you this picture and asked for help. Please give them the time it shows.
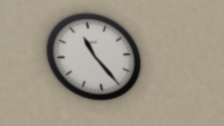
11:25
